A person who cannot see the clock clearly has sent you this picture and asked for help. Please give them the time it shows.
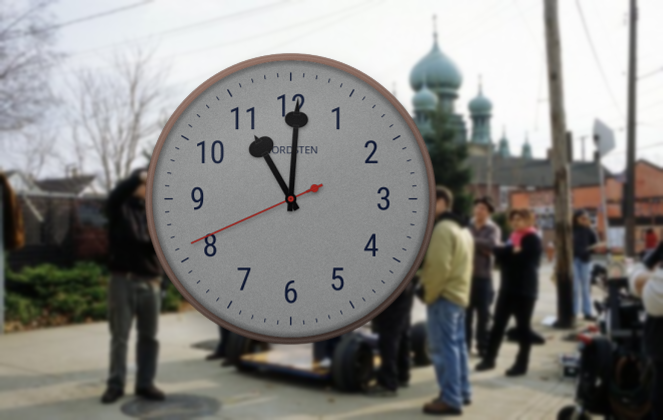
11:00:41
